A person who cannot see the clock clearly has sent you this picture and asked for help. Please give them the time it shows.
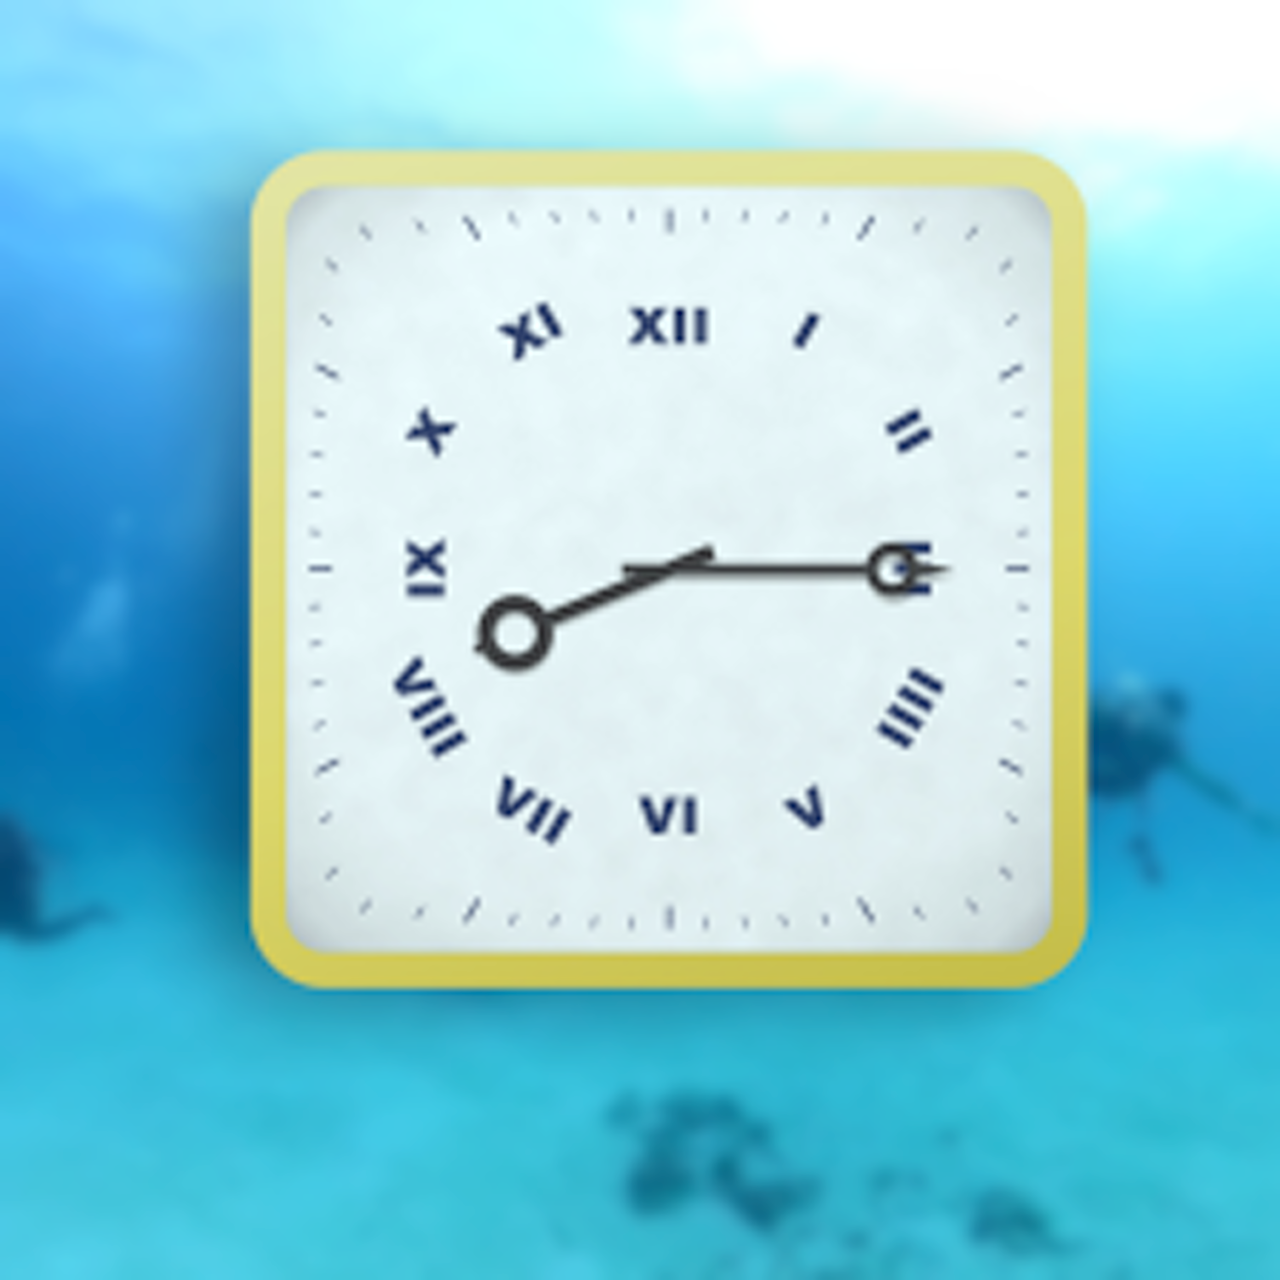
8:15
